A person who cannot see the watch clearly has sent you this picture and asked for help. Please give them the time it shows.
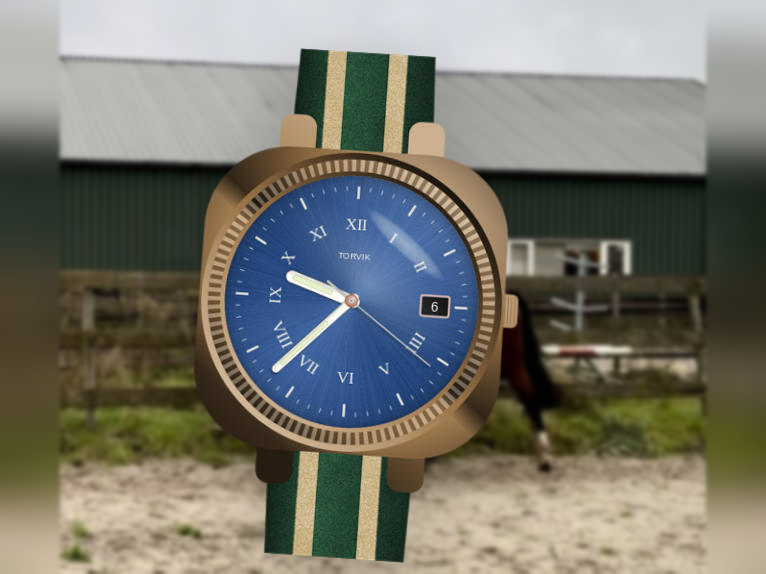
9:37:21
